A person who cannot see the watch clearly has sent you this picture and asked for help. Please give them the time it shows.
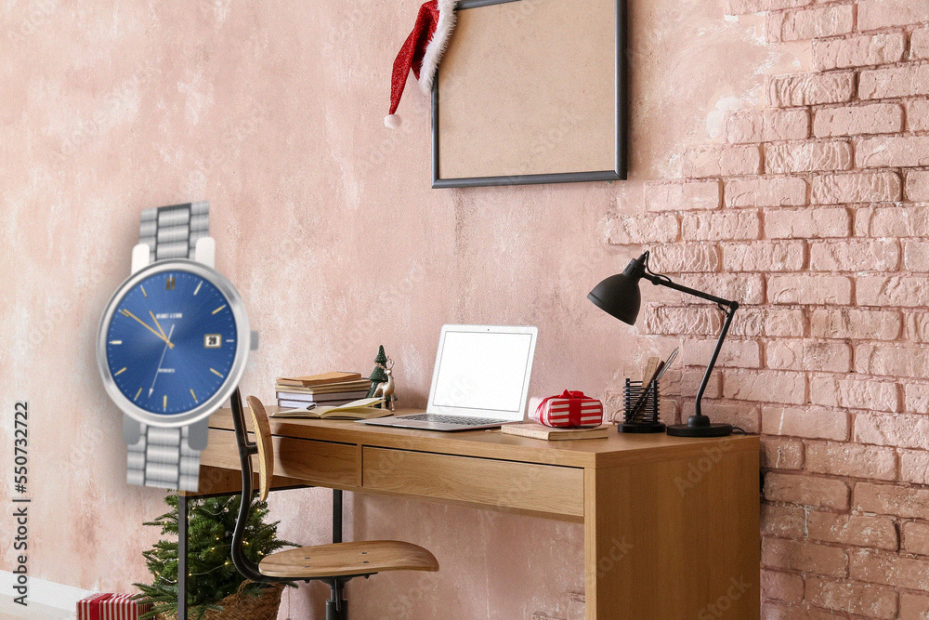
10:50:33
